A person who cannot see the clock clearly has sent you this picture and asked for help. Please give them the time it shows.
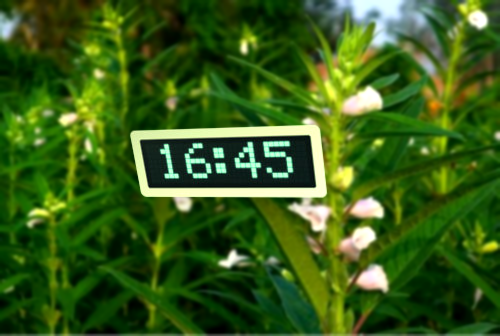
16:45
